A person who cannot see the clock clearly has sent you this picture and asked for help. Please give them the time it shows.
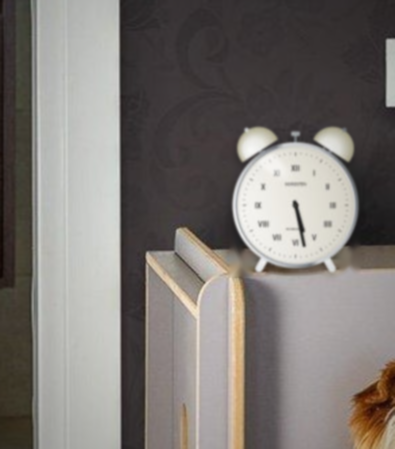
5:28
